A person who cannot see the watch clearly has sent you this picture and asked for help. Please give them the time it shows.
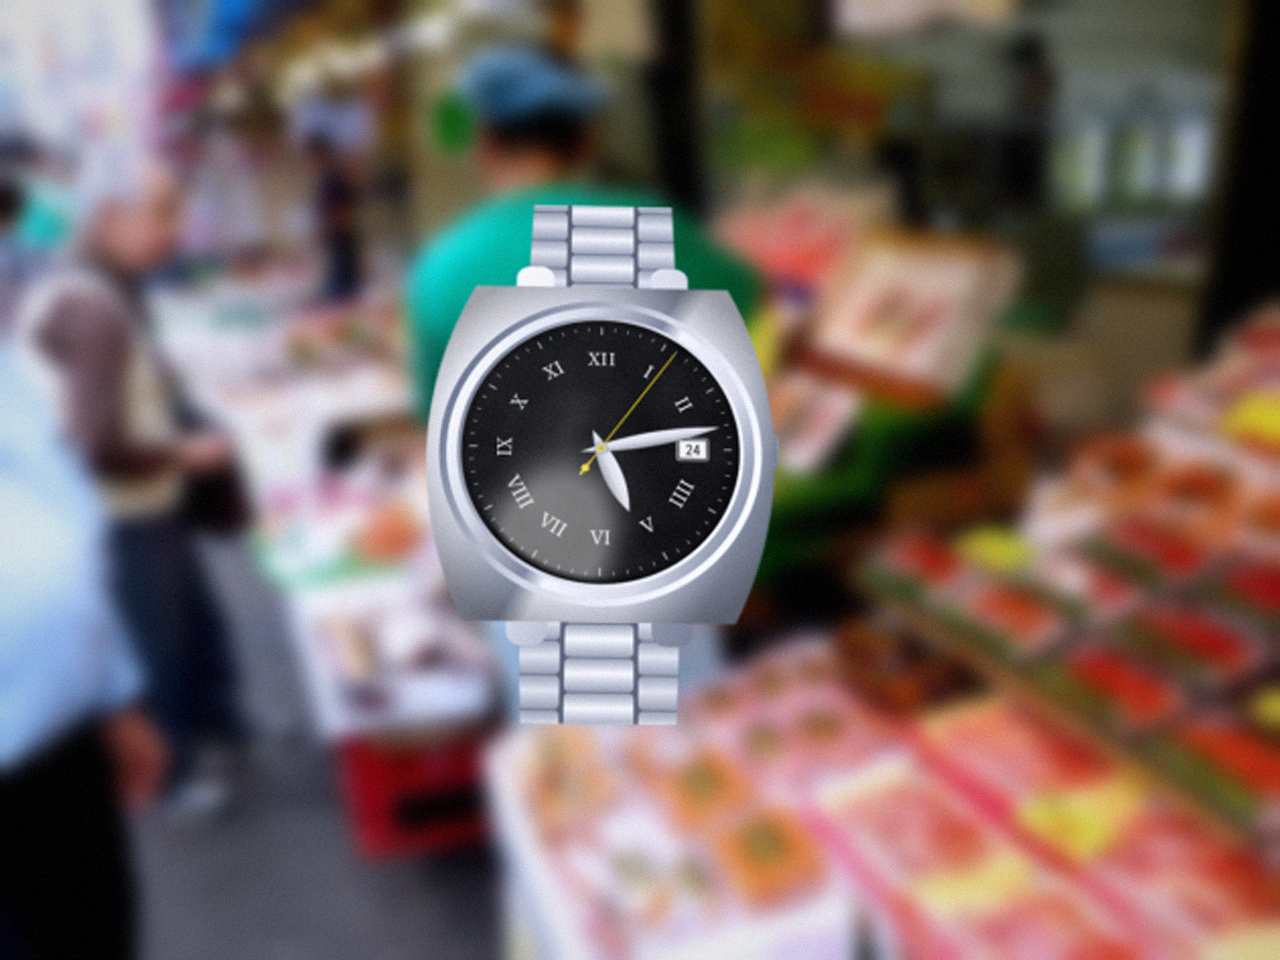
5:13:06
